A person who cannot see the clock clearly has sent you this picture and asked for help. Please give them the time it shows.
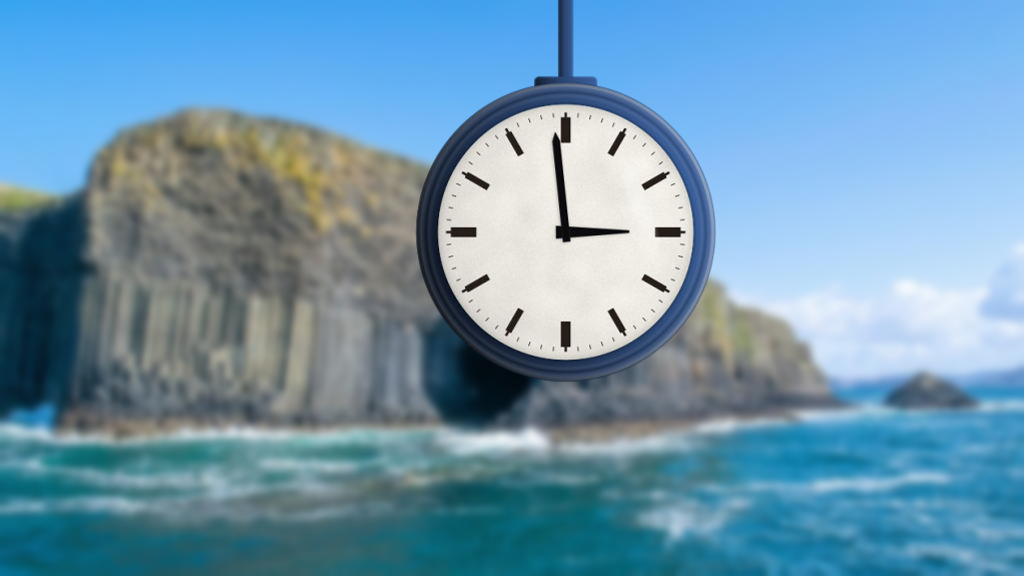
2:59
